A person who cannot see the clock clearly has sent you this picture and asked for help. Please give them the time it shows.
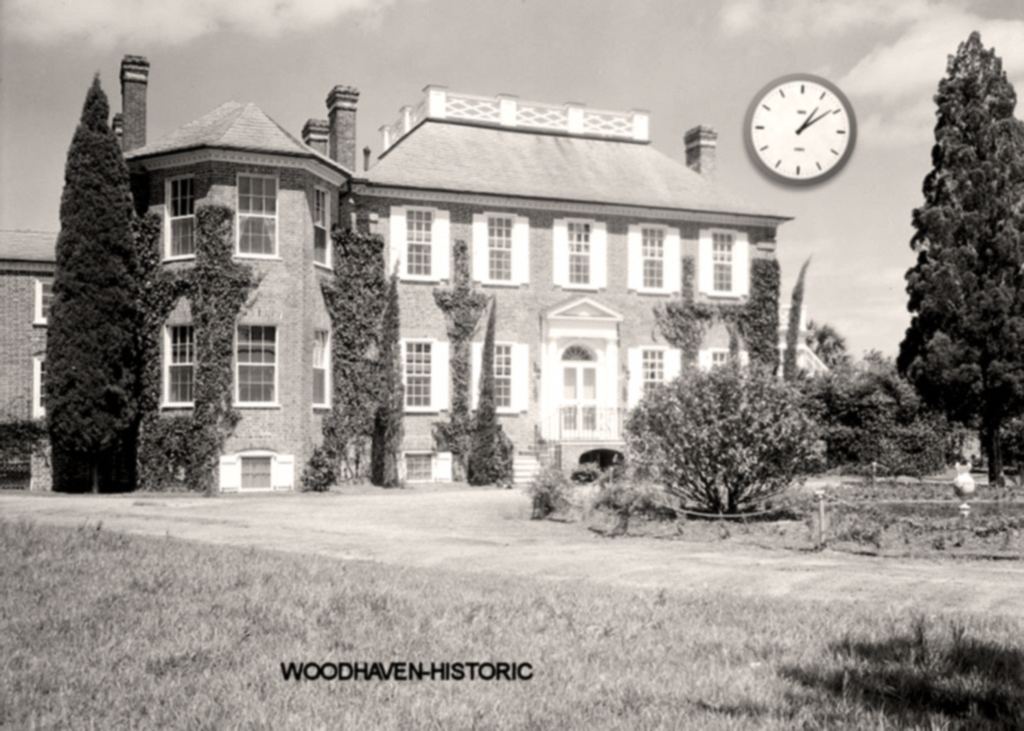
1:09
